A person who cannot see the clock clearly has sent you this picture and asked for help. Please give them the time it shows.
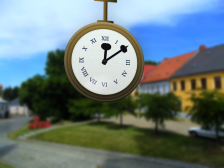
12:09
